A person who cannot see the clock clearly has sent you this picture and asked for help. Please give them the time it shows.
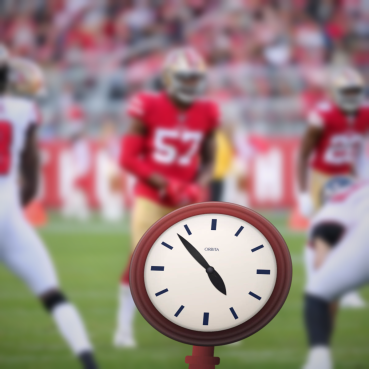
4:53
